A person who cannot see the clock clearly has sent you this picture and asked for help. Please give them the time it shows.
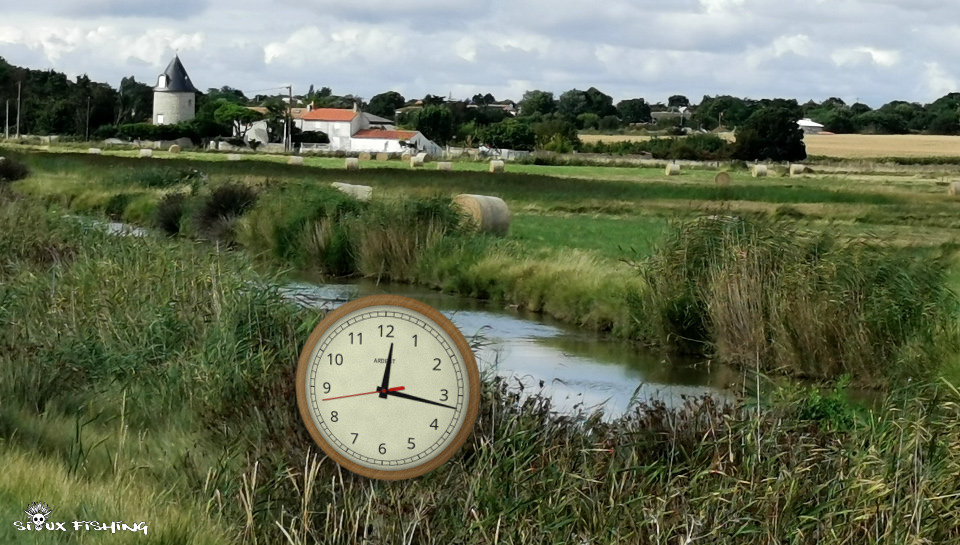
12:16:43
